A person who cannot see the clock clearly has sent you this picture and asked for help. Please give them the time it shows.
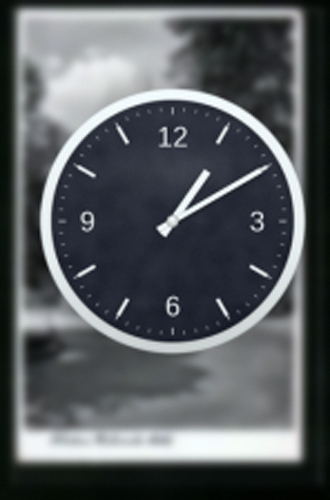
1:10
